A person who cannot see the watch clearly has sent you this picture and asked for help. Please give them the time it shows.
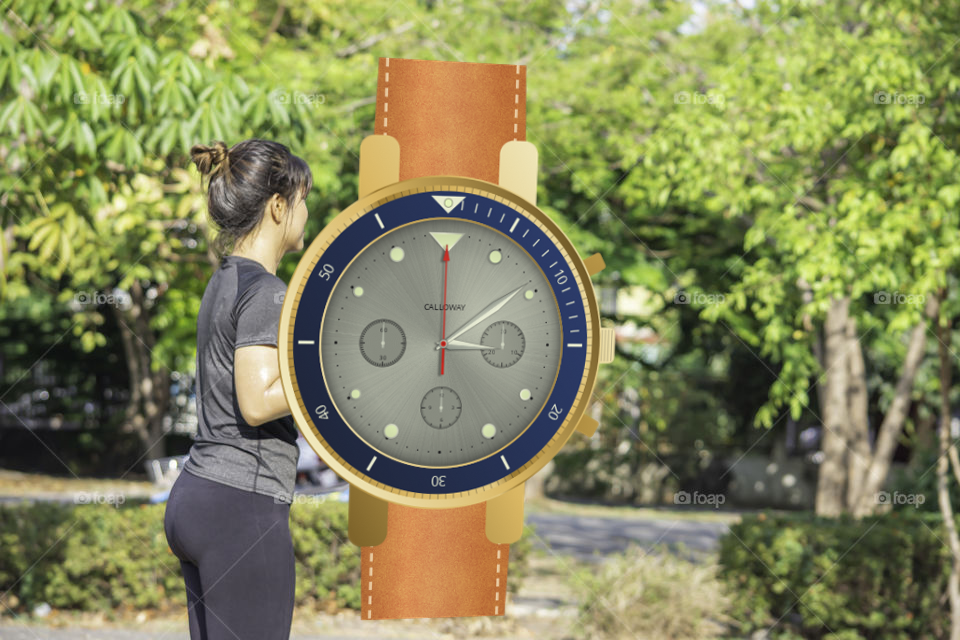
3:09
